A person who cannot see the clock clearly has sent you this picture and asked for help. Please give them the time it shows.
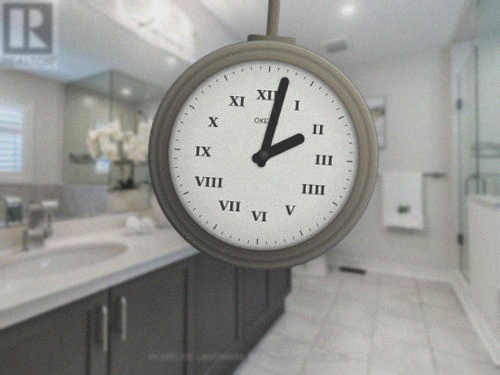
2:02
